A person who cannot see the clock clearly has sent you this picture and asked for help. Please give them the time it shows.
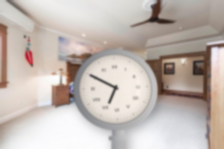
6:50
